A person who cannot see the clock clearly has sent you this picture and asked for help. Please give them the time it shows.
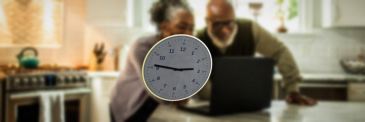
2:46
